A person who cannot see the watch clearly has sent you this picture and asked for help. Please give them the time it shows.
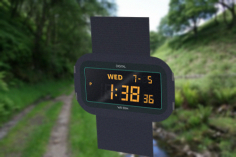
1:38:36
